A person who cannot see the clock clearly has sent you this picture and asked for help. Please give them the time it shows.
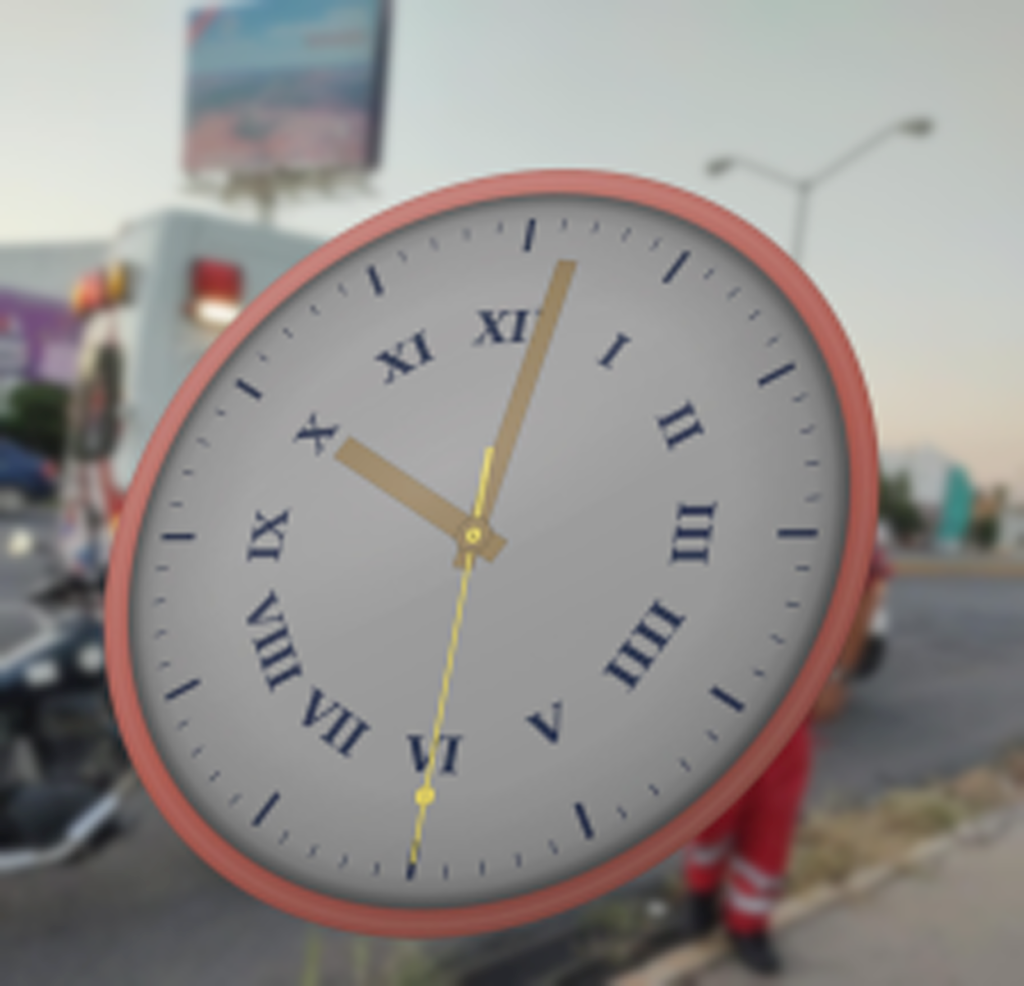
10:01:30
